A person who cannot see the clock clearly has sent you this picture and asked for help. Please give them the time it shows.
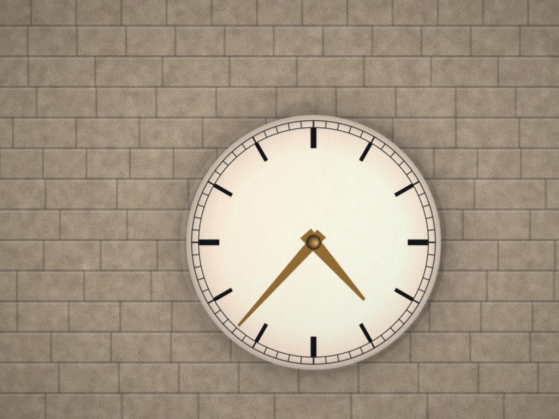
4:37
